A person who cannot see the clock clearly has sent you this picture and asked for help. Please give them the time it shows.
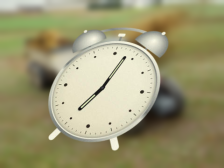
7:03
